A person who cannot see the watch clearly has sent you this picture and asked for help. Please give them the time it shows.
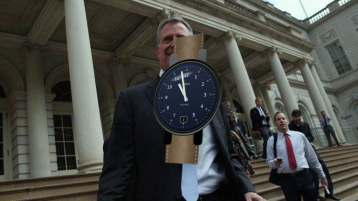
10:58
